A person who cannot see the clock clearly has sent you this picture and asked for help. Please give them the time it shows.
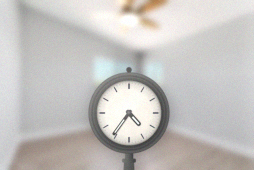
4:36
